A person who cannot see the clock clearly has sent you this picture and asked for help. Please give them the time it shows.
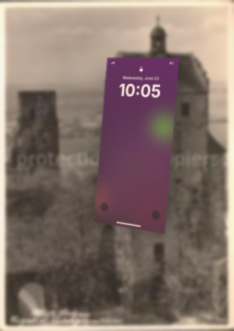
10:05
